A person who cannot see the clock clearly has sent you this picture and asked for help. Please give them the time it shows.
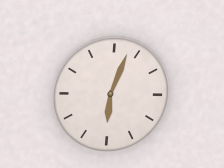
6:03
